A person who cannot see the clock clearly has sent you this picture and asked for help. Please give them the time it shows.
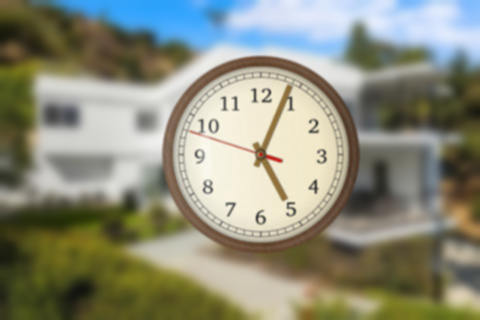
5:03:48
